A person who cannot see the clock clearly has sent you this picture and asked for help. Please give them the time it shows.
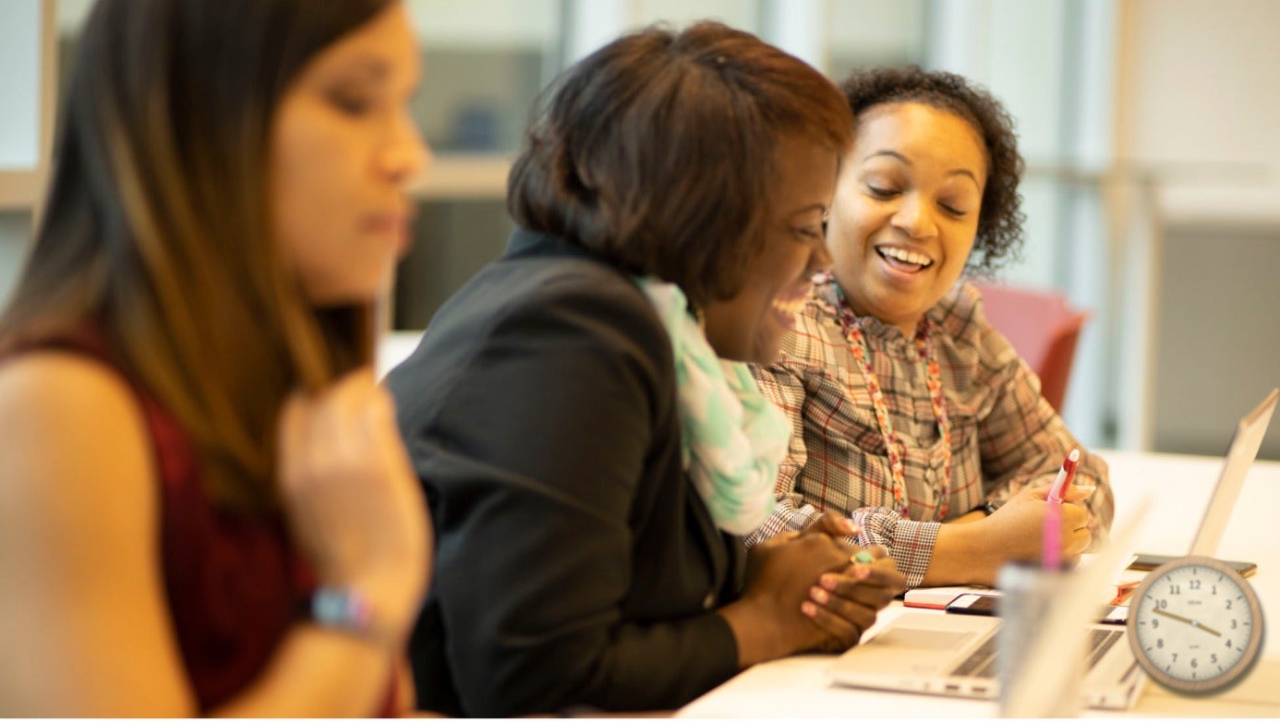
3:48
